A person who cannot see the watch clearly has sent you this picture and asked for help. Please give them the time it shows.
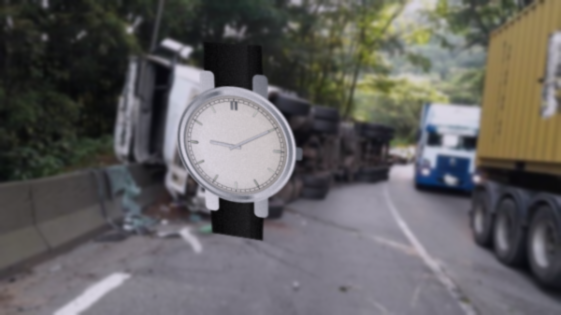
9:10
